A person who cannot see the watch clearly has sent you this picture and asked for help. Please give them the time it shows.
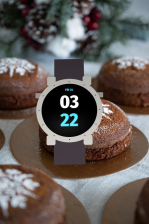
3:22
